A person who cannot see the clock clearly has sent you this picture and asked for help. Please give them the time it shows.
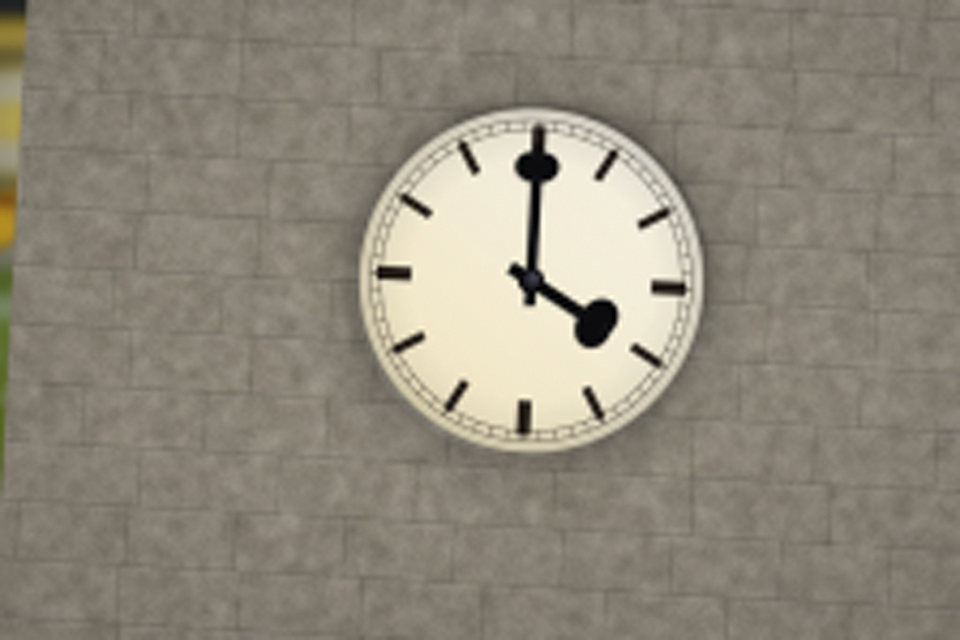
4:00
